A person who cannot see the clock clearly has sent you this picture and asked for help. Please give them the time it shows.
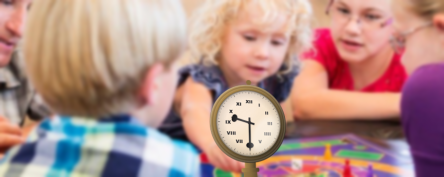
9:30
